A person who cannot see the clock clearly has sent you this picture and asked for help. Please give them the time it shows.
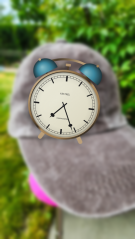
7:26
